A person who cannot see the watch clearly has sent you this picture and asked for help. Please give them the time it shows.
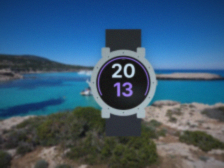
20:13
